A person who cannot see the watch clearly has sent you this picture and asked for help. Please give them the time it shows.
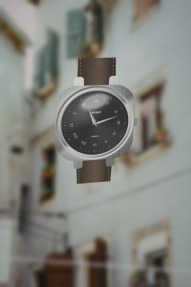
11:12
